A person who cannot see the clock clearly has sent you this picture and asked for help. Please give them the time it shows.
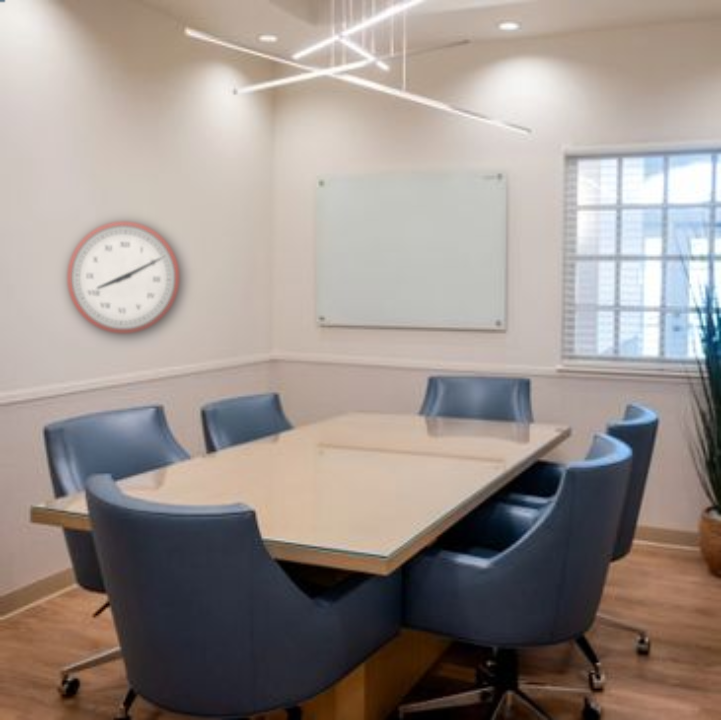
8:10
